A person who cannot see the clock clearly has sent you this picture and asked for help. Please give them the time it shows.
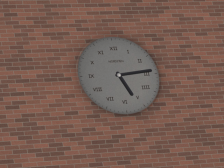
5:14
